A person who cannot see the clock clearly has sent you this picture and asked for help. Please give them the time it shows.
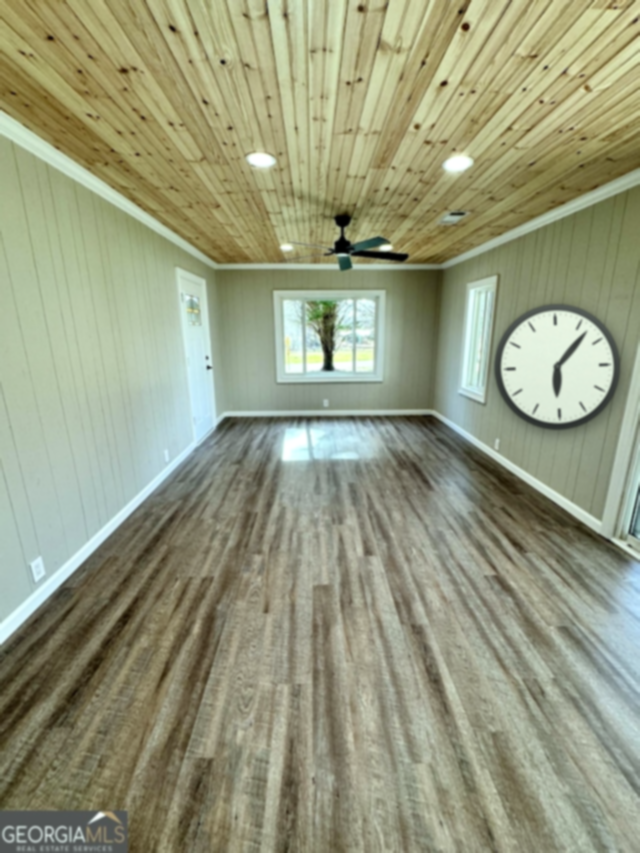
6:07
